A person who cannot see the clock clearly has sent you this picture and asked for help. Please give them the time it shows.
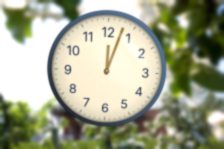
12:03
